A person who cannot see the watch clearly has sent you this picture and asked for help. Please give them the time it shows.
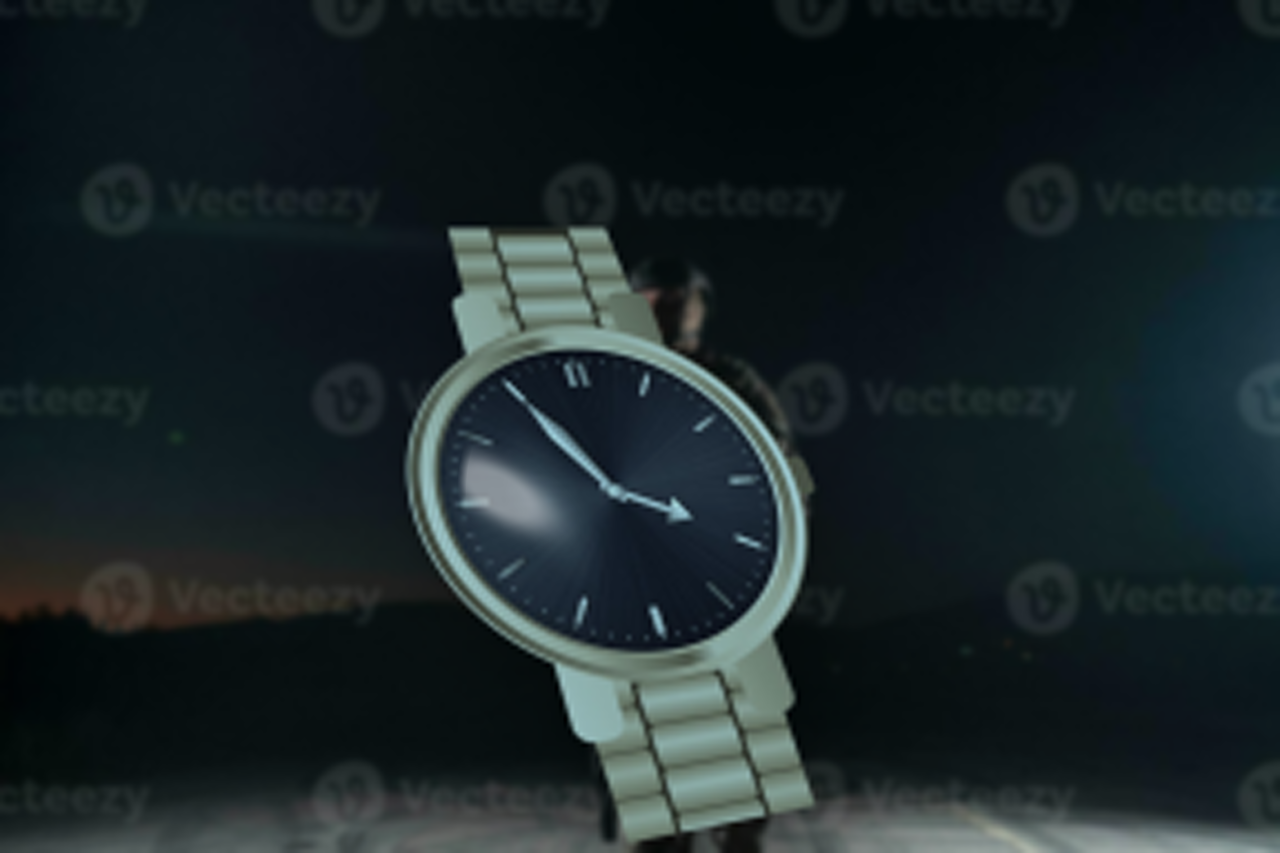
3:55
